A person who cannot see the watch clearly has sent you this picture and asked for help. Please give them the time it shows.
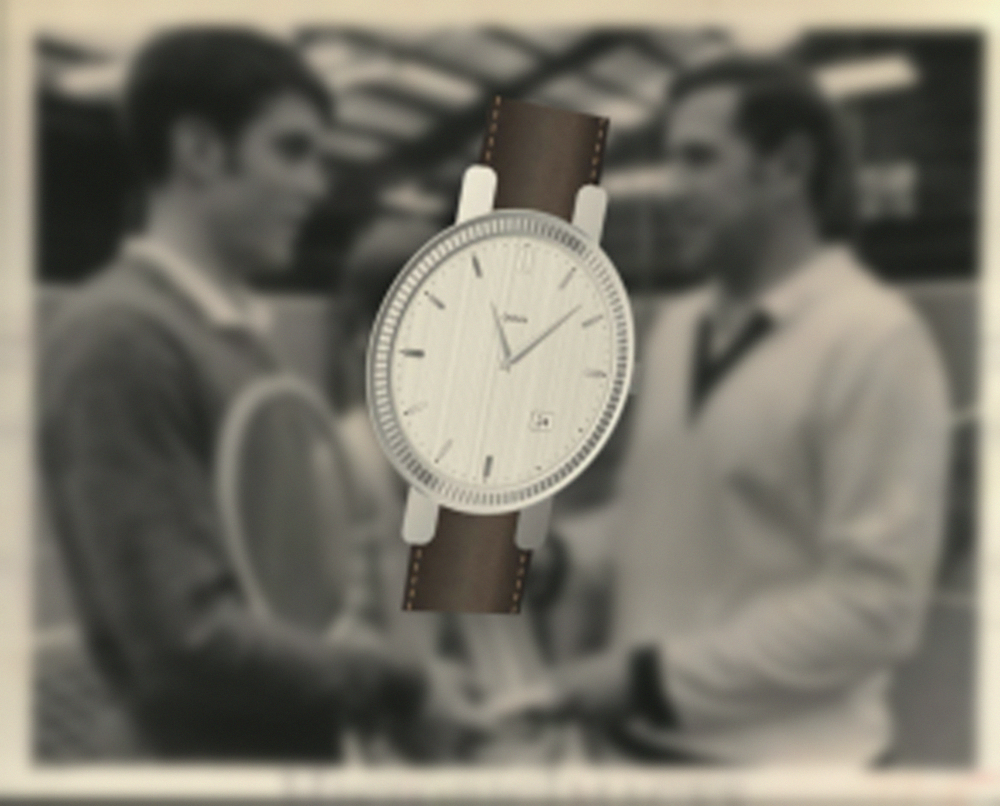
11:08
